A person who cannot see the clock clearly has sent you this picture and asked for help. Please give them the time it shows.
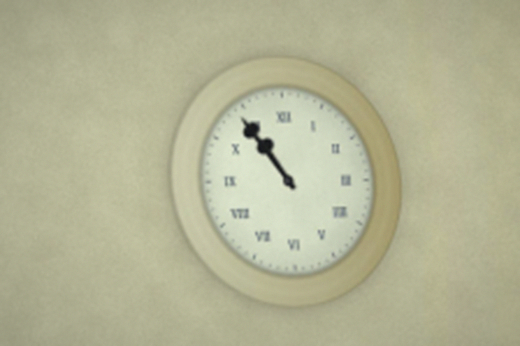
10:54
